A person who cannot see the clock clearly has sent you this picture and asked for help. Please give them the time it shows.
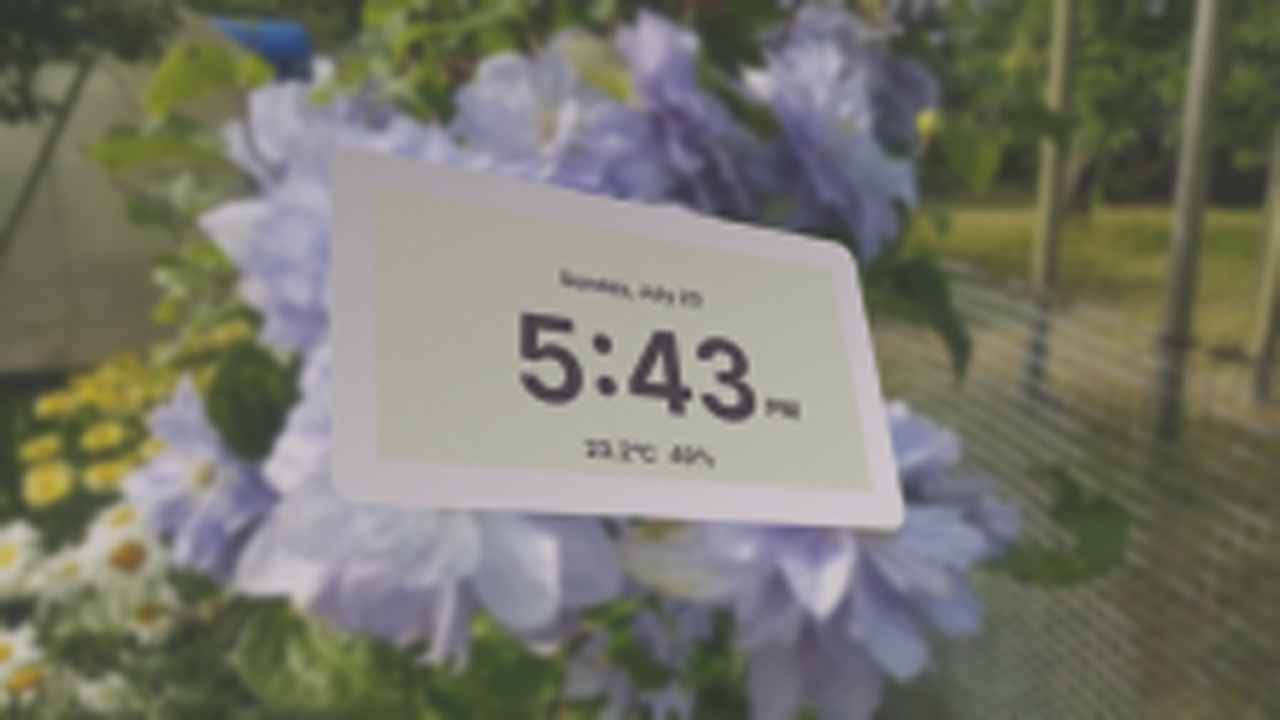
5:43
